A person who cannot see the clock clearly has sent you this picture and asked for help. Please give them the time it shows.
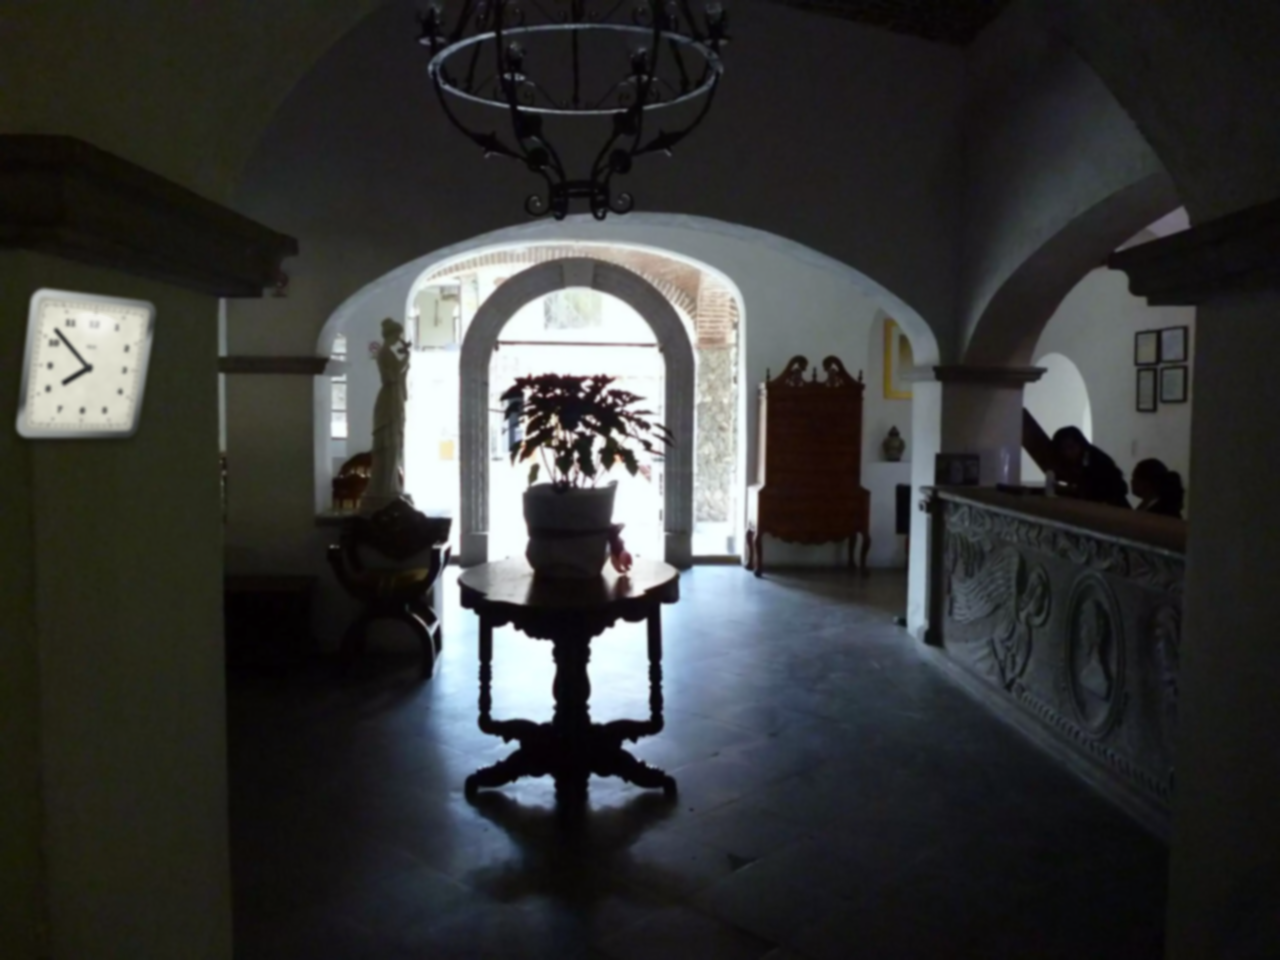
7:52
